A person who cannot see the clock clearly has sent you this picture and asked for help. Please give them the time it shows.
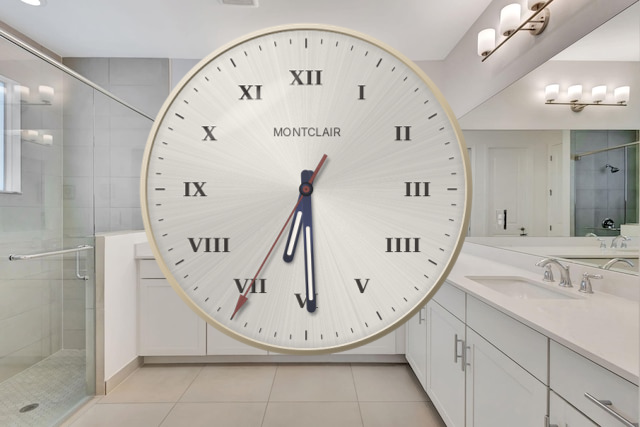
6:29:35
